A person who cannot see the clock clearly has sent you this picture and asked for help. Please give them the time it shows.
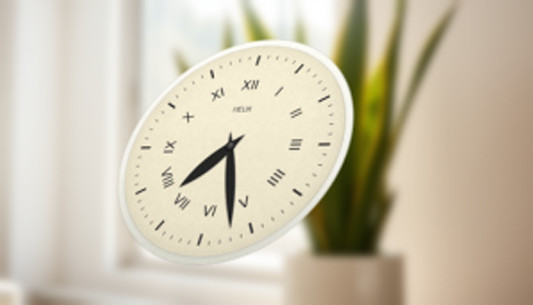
7:27
